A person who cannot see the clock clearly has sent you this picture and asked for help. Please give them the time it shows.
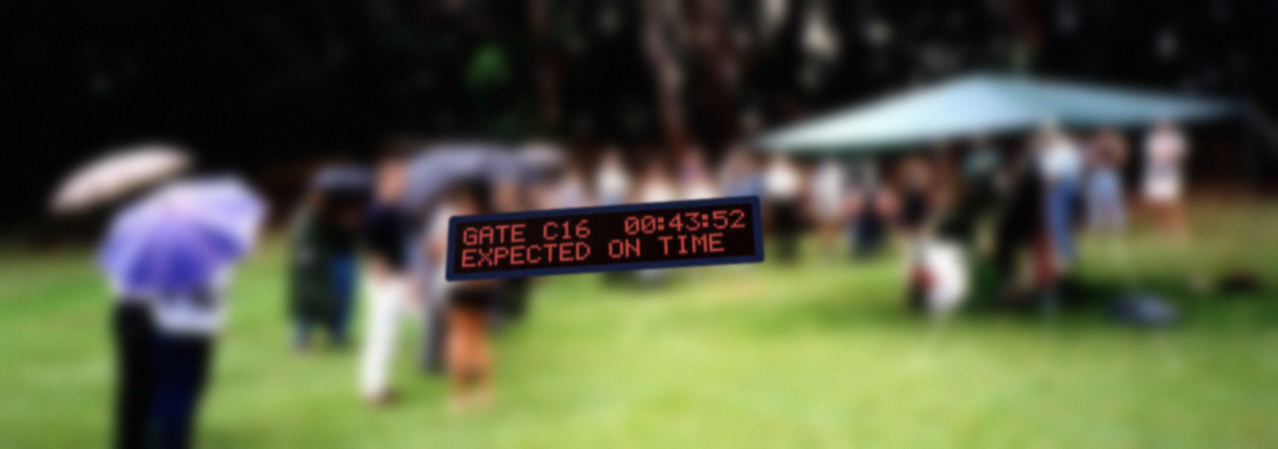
0:43:52
